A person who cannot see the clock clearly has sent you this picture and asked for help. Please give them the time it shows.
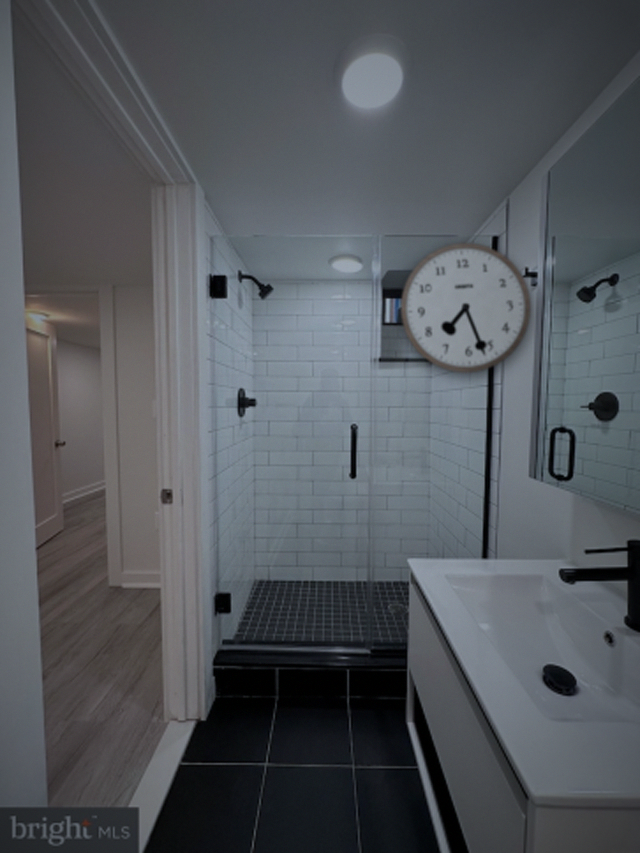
7:27
